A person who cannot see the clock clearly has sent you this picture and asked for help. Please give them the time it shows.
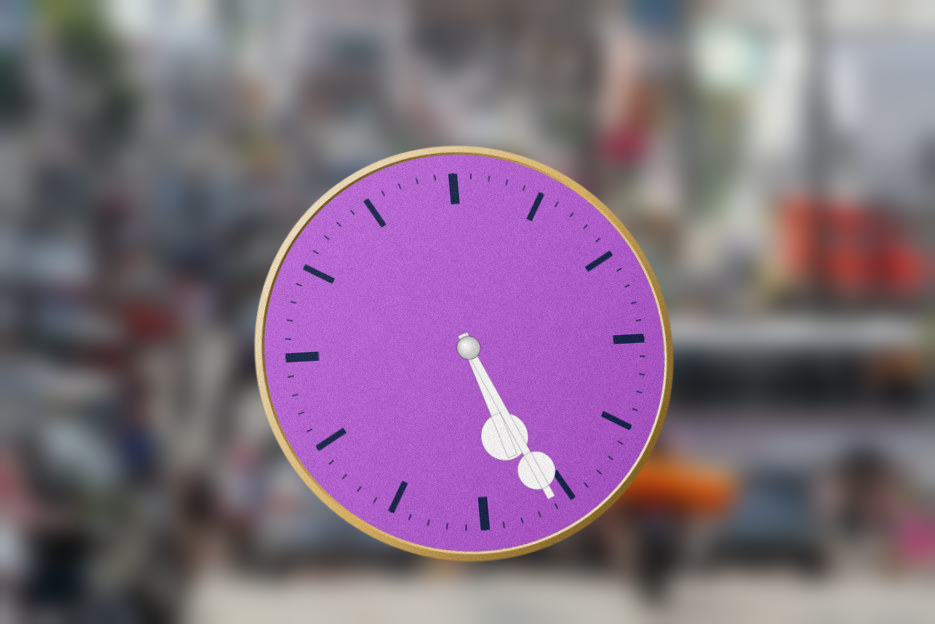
5:26
